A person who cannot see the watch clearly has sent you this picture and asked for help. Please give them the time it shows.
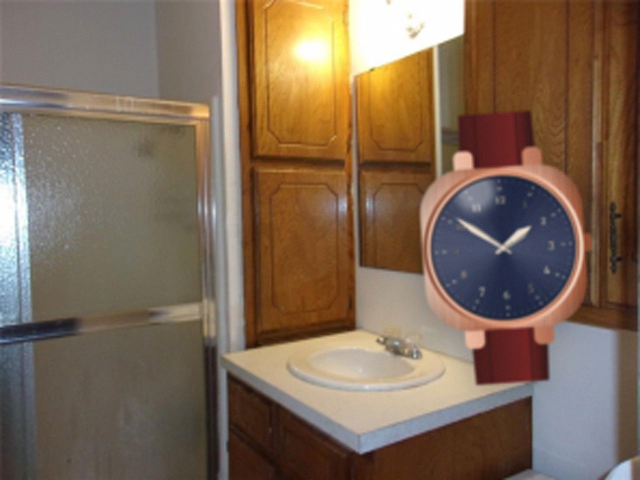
1:51
